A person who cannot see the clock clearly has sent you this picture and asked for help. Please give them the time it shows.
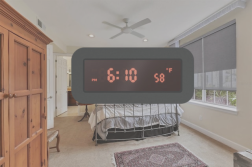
6:10
